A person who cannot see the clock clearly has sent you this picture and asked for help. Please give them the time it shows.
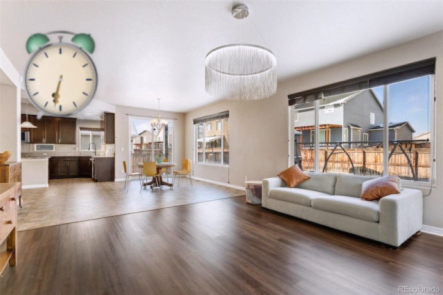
6:32
